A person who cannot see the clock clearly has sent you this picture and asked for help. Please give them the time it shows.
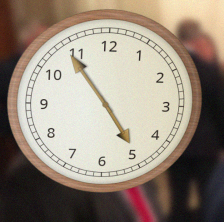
4:54
